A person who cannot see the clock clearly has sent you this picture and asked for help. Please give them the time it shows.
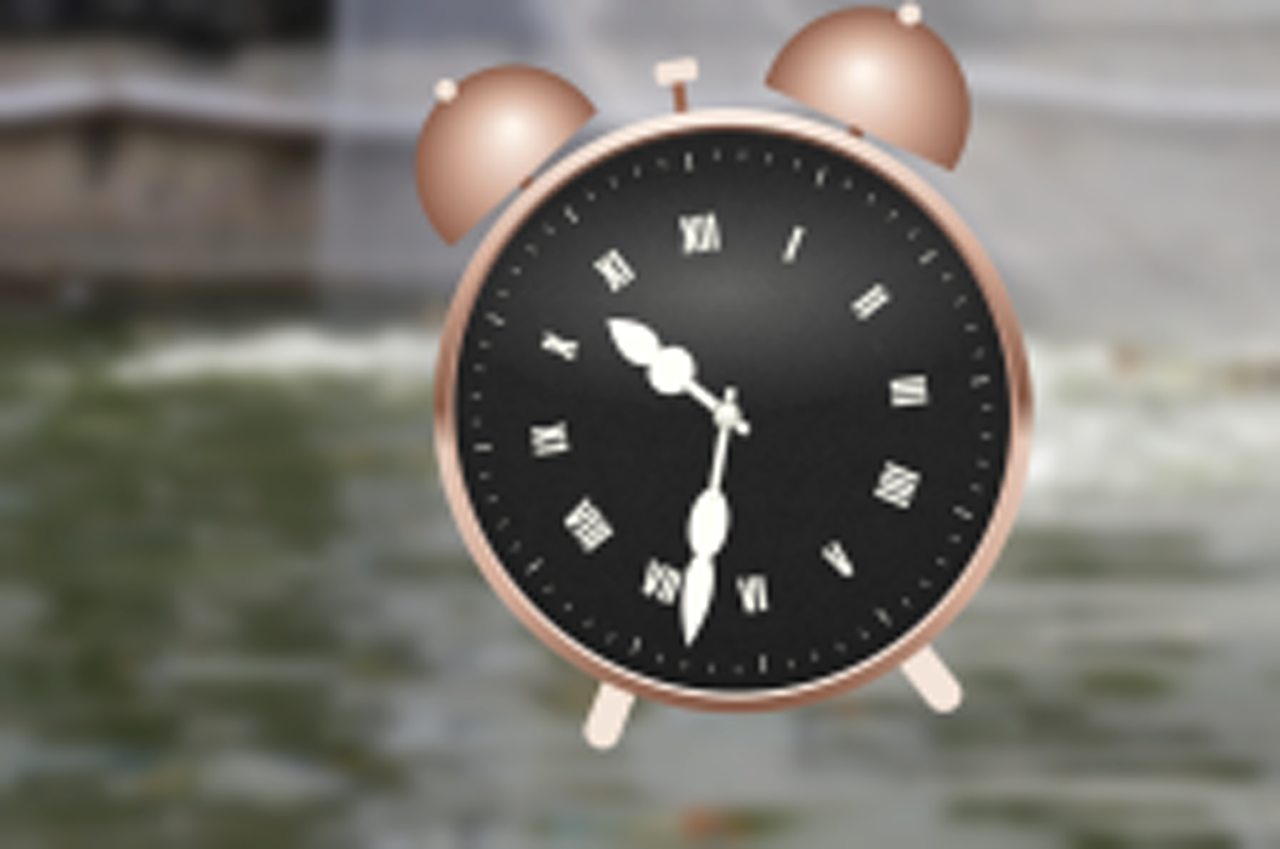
10:33
